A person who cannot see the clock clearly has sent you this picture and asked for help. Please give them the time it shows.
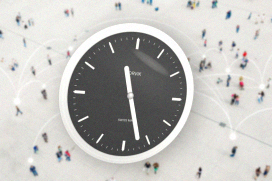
11:27
